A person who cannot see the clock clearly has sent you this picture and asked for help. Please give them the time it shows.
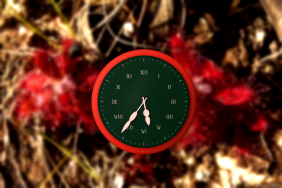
5:36
